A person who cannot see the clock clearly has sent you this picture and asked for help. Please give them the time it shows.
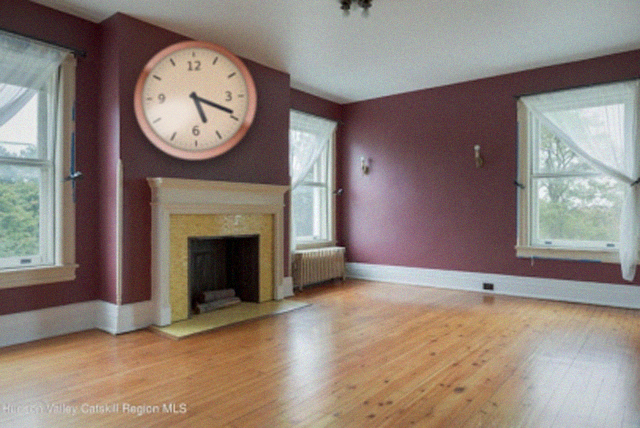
5:19
